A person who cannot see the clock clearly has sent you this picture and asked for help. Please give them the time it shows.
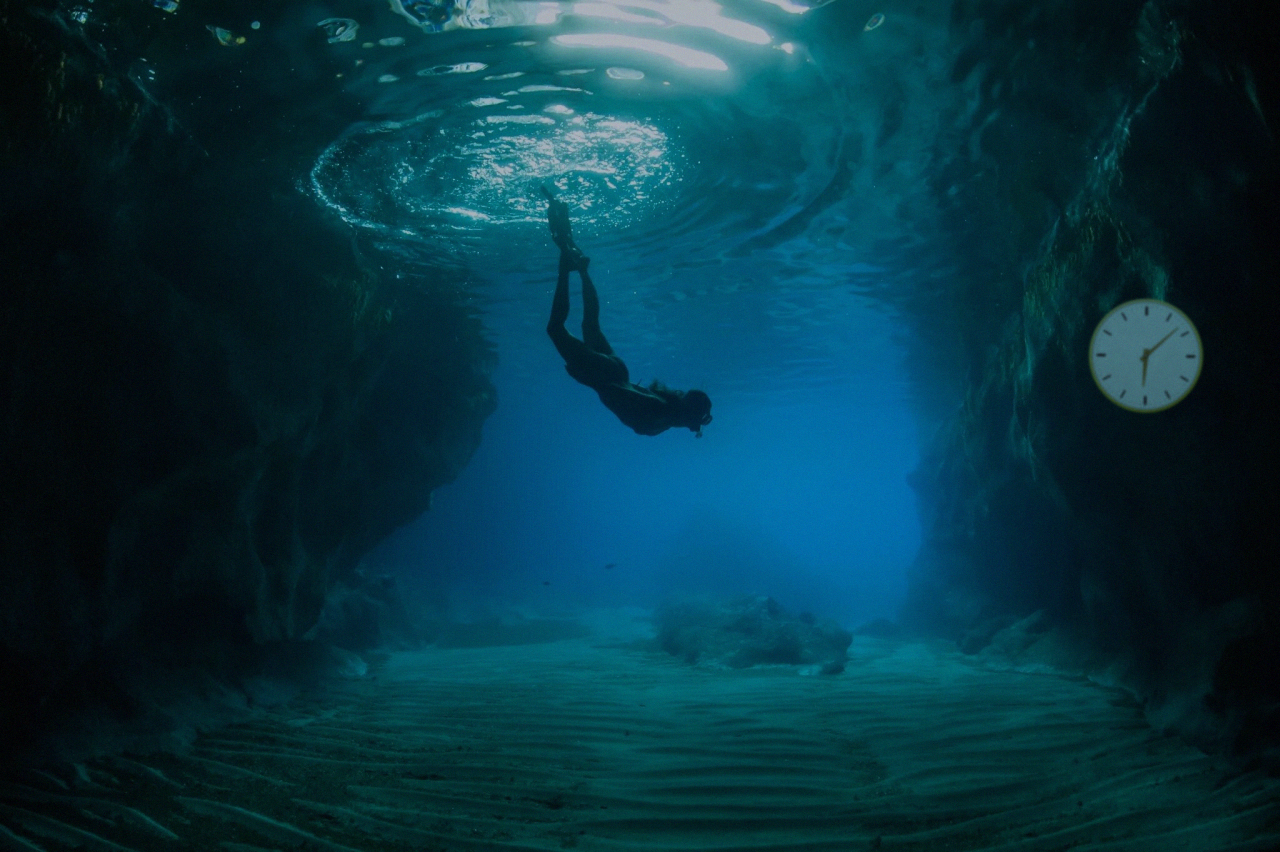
6:08
